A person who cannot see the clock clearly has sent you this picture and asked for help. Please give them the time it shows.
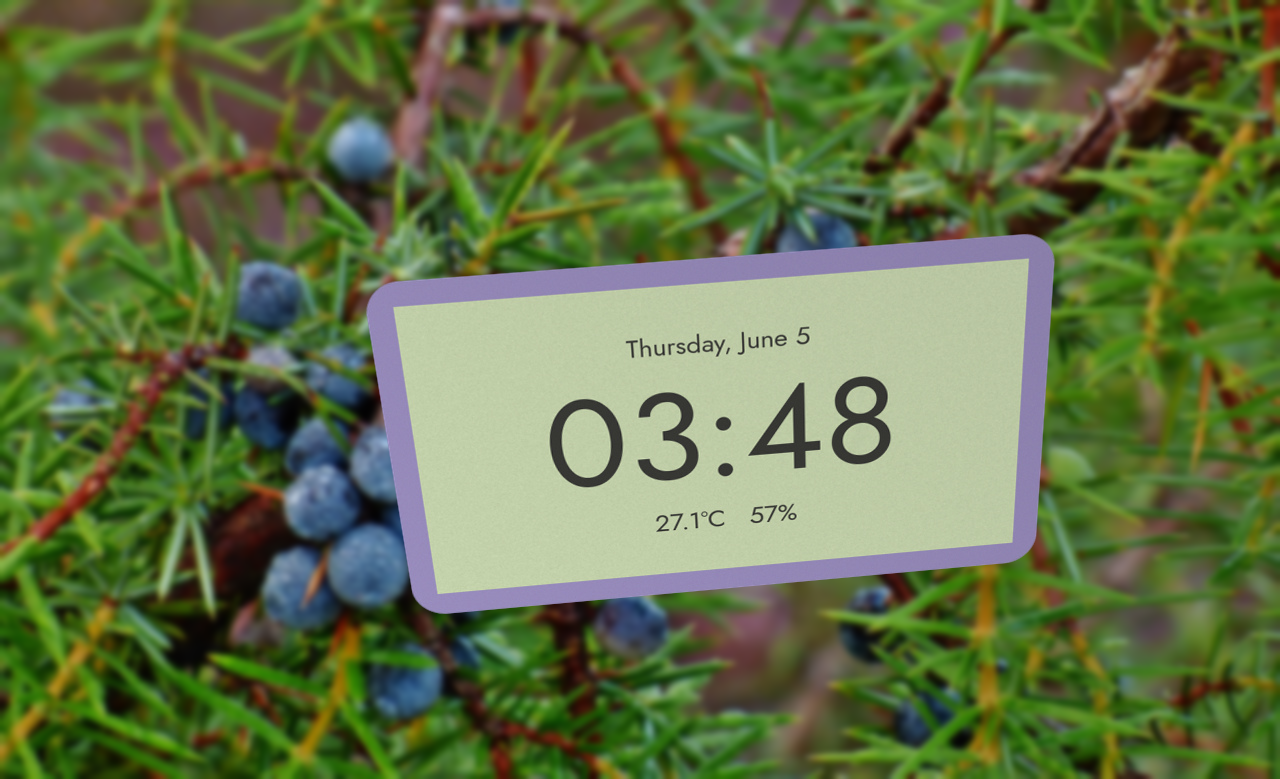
3:48
